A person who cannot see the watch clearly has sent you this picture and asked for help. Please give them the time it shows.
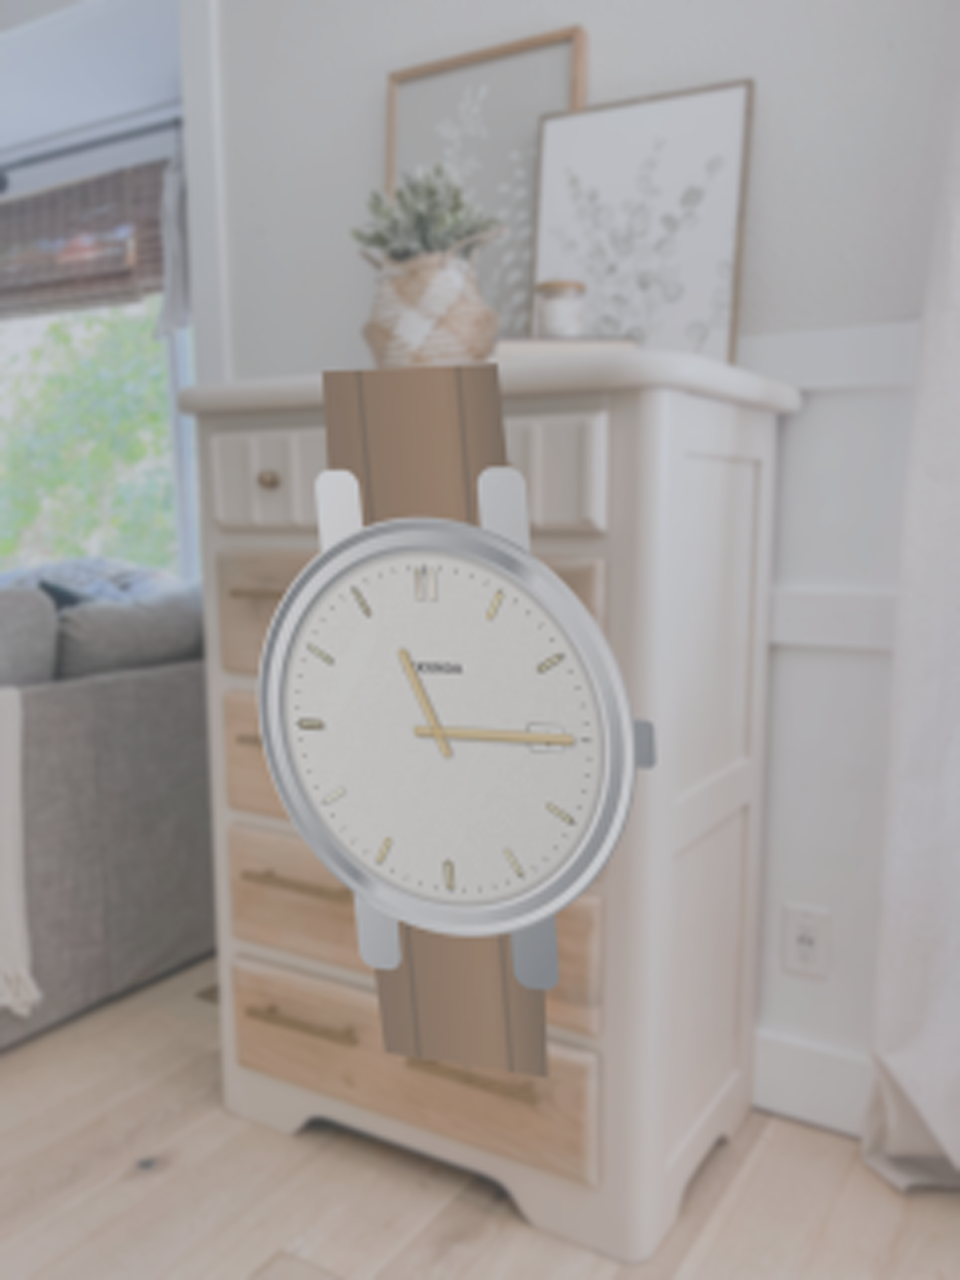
11:15
